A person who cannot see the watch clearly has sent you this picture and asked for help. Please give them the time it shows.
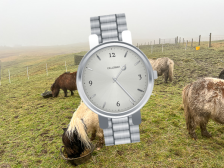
1:24
